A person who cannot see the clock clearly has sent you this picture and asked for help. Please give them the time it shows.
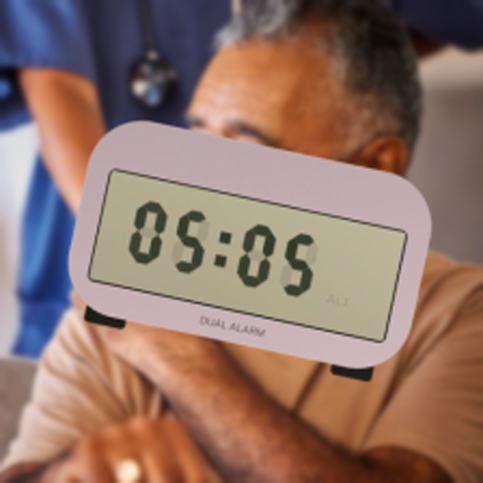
5:05
